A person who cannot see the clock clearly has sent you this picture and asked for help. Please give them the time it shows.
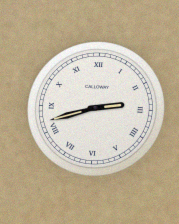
2:42
